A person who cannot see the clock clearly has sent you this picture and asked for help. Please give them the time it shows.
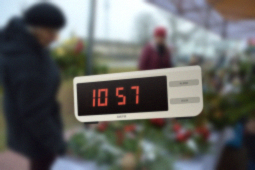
10:57
